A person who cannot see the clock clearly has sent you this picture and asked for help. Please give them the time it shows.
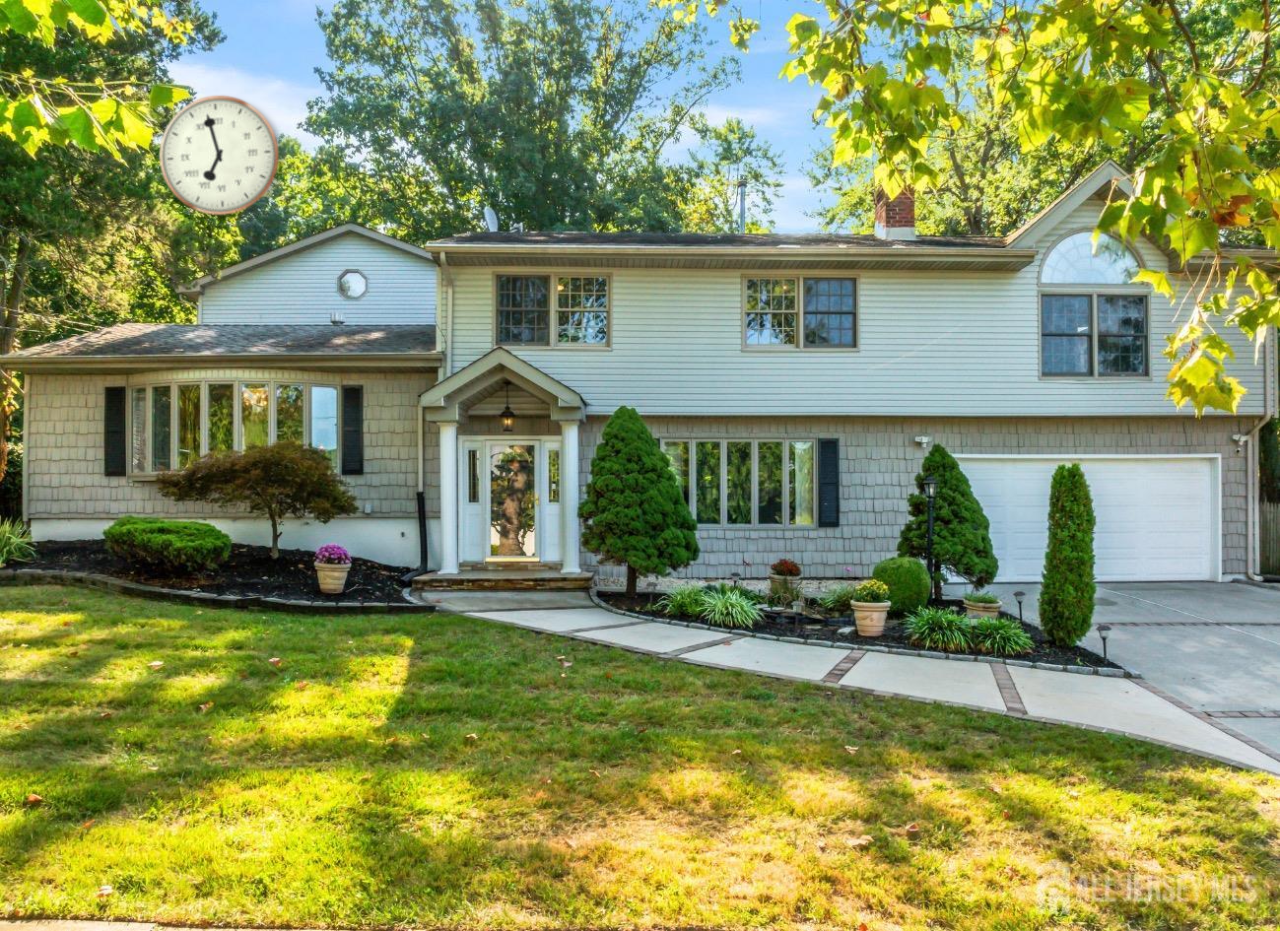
6:58
